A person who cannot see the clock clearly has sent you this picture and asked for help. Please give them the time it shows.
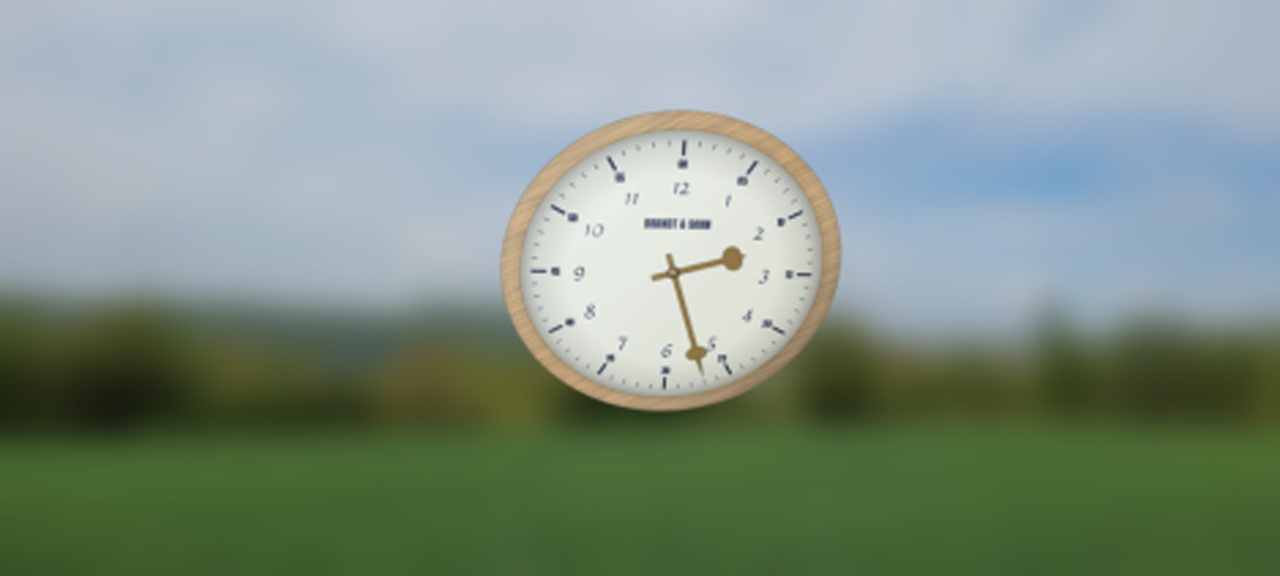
2:27
